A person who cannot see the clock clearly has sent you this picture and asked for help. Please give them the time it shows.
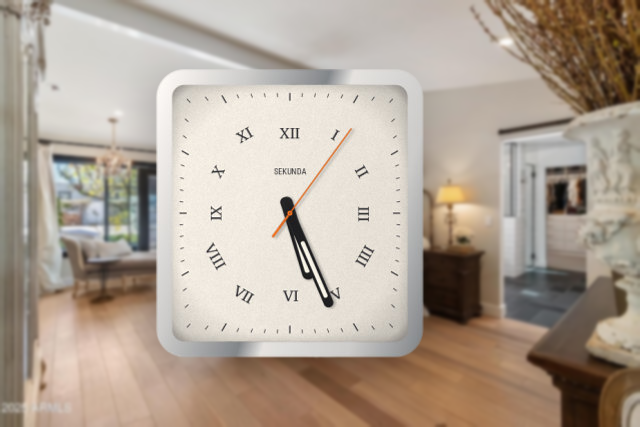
5:26:06
